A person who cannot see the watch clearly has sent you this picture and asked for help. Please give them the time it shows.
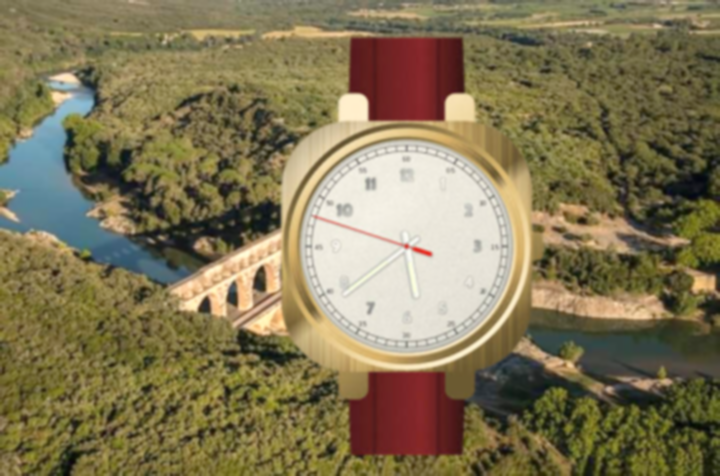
5:38:48
